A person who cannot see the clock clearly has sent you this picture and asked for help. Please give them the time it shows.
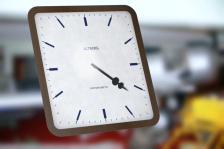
4:22
